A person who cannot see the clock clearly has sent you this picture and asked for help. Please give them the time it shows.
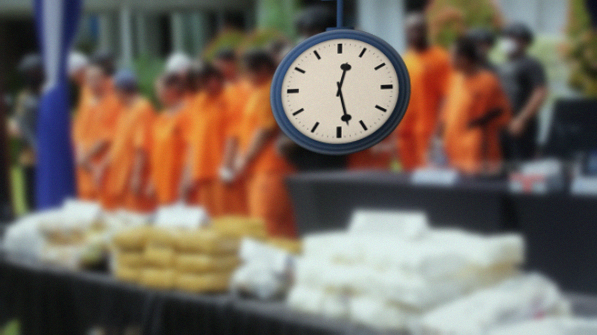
12:28
